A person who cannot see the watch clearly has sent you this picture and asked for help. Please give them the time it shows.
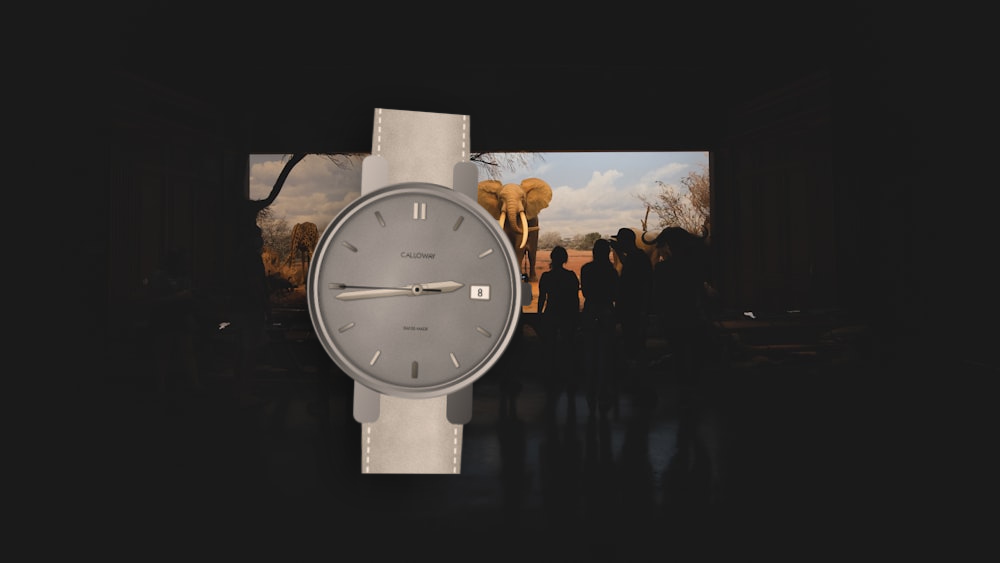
2:43:45
